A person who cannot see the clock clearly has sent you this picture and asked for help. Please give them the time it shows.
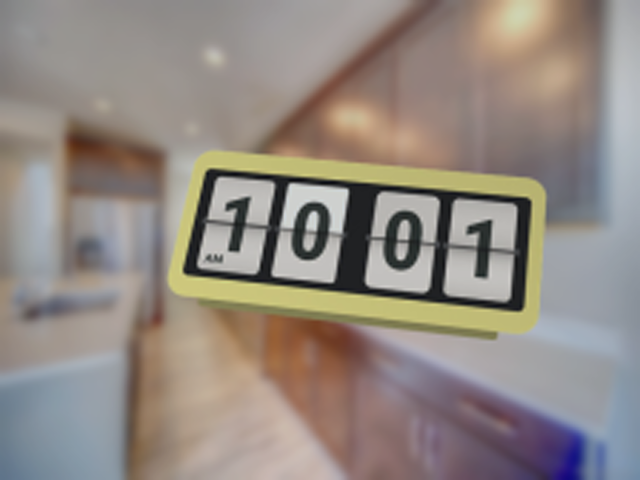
10:01
